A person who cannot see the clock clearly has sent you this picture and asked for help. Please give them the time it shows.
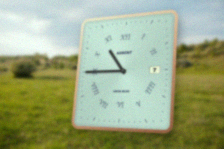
10:45
